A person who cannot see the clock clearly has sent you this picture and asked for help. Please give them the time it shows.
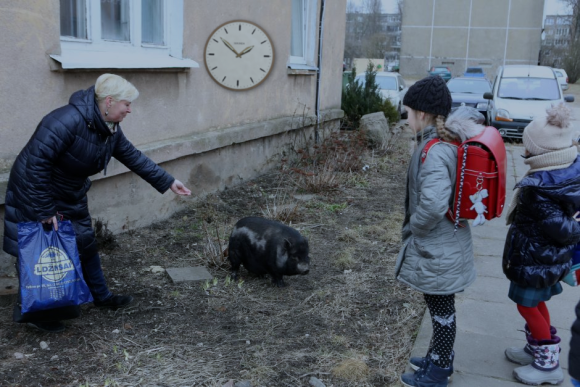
1:52
